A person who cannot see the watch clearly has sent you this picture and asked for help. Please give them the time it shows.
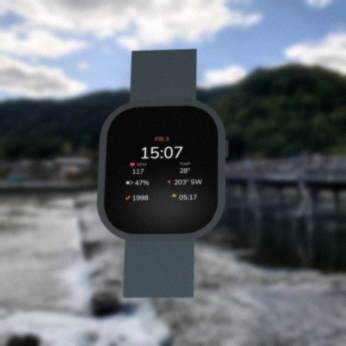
15:07
